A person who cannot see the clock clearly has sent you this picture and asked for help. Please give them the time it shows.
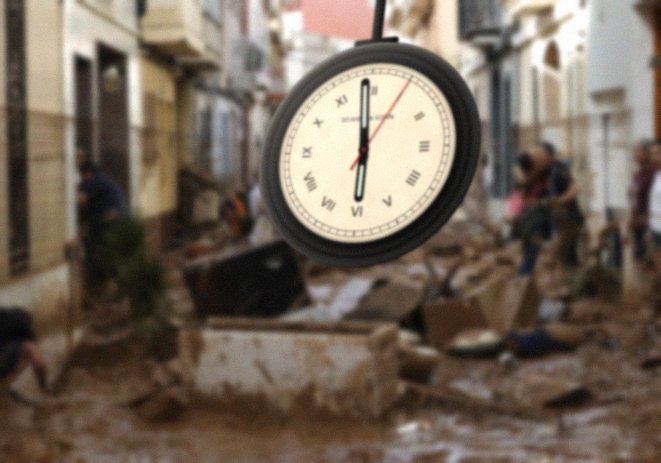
5:59:05
